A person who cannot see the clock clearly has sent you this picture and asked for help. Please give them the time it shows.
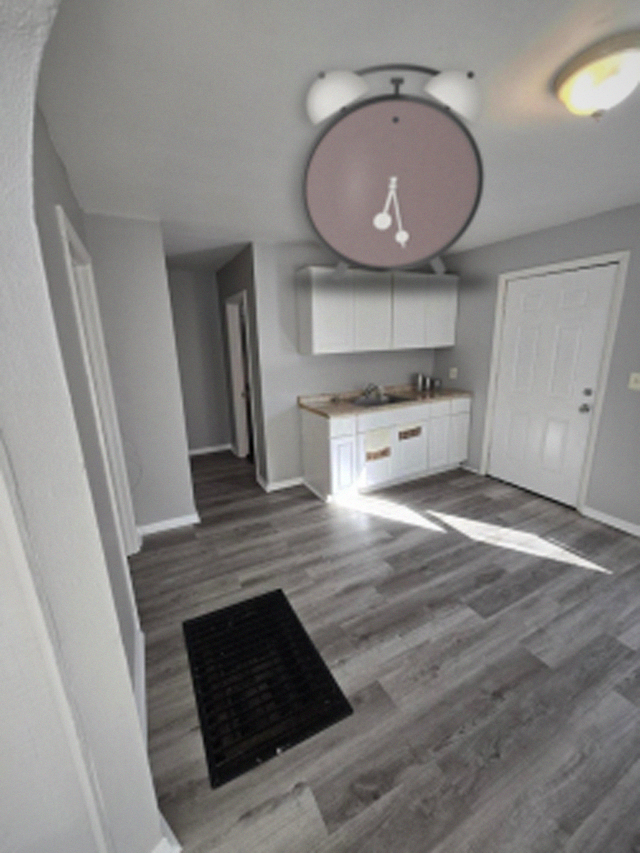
6:28
